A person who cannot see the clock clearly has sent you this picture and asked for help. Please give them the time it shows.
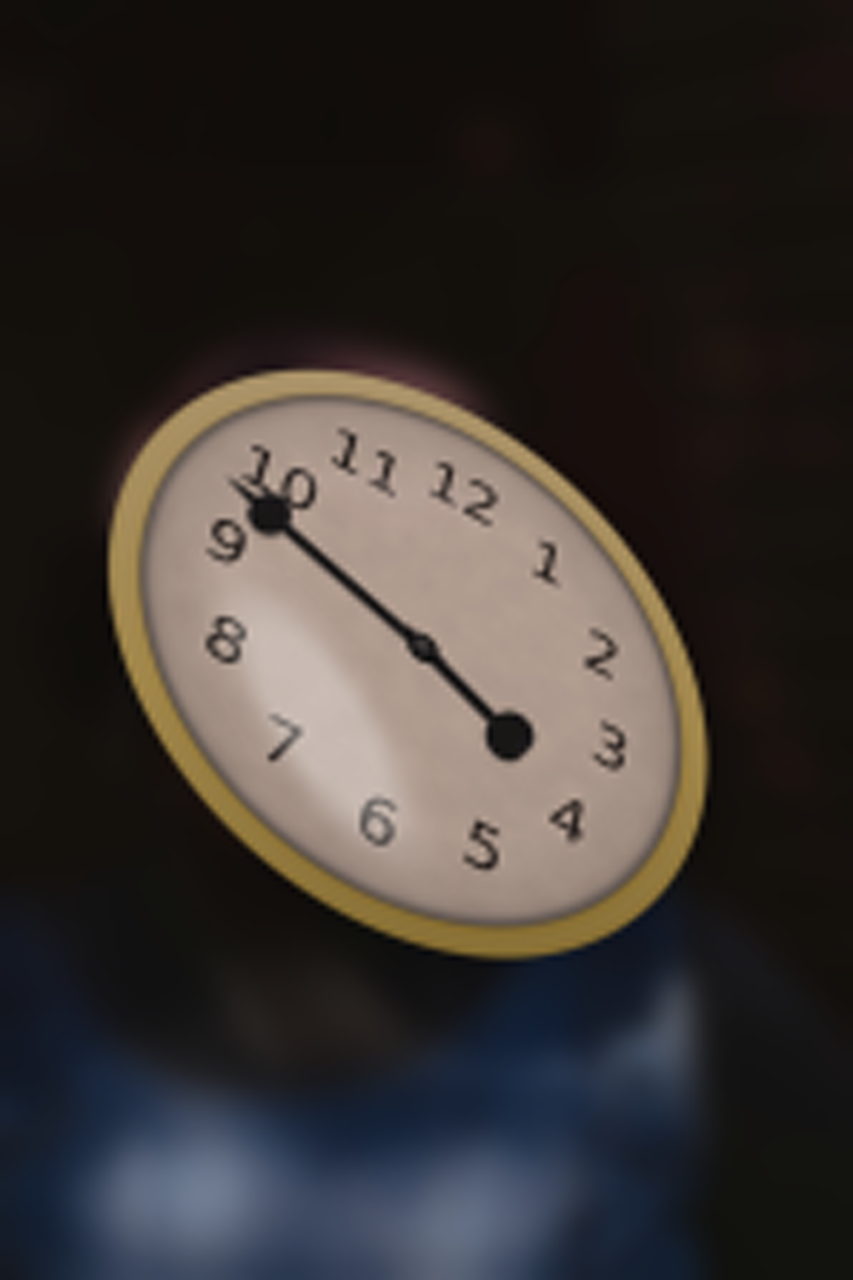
3:48
